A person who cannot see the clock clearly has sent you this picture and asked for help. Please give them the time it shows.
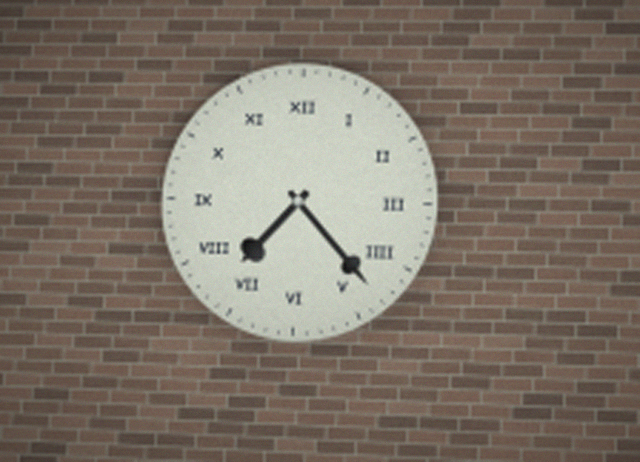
7:23
